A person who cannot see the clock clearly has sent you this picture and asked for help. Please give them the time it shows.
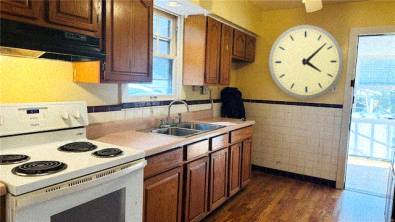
4:08
